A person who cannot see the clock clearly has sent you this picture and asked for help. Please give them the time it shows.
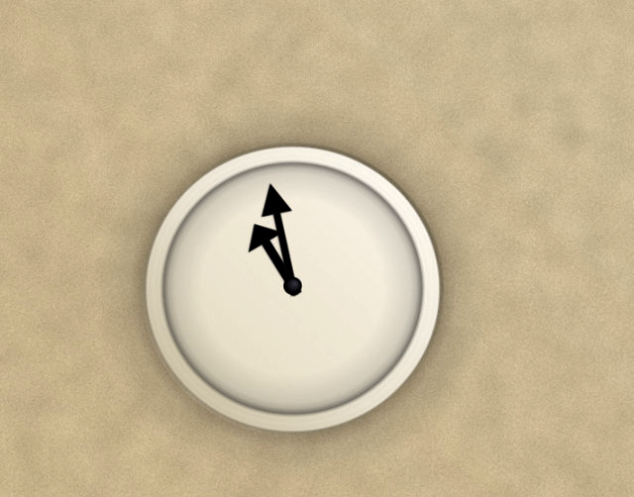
10:58
